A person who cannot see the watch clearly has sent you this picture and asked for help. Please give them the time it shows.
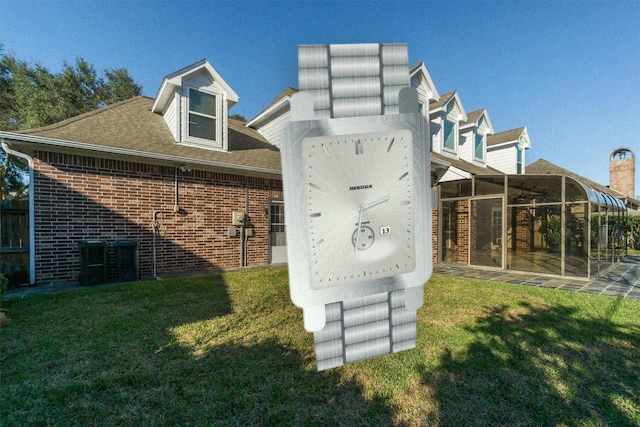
2:32
